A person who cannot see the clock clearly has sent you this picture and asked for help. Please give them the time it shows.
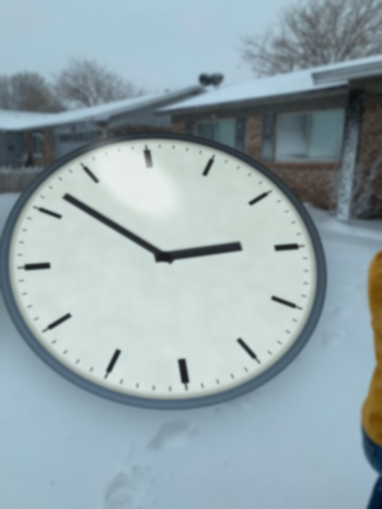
2:52
